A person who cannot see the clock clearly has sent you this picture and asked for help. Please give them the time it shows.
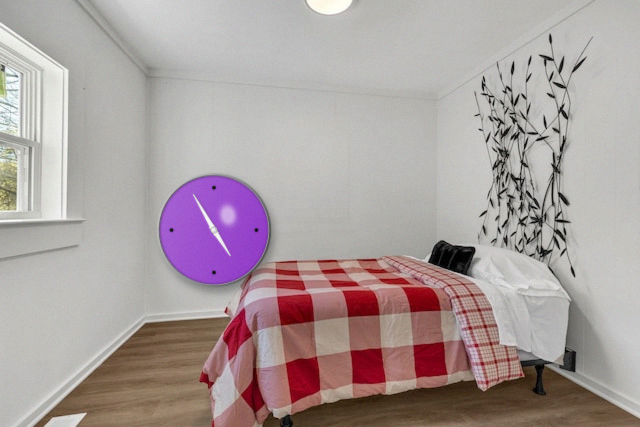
4:55
